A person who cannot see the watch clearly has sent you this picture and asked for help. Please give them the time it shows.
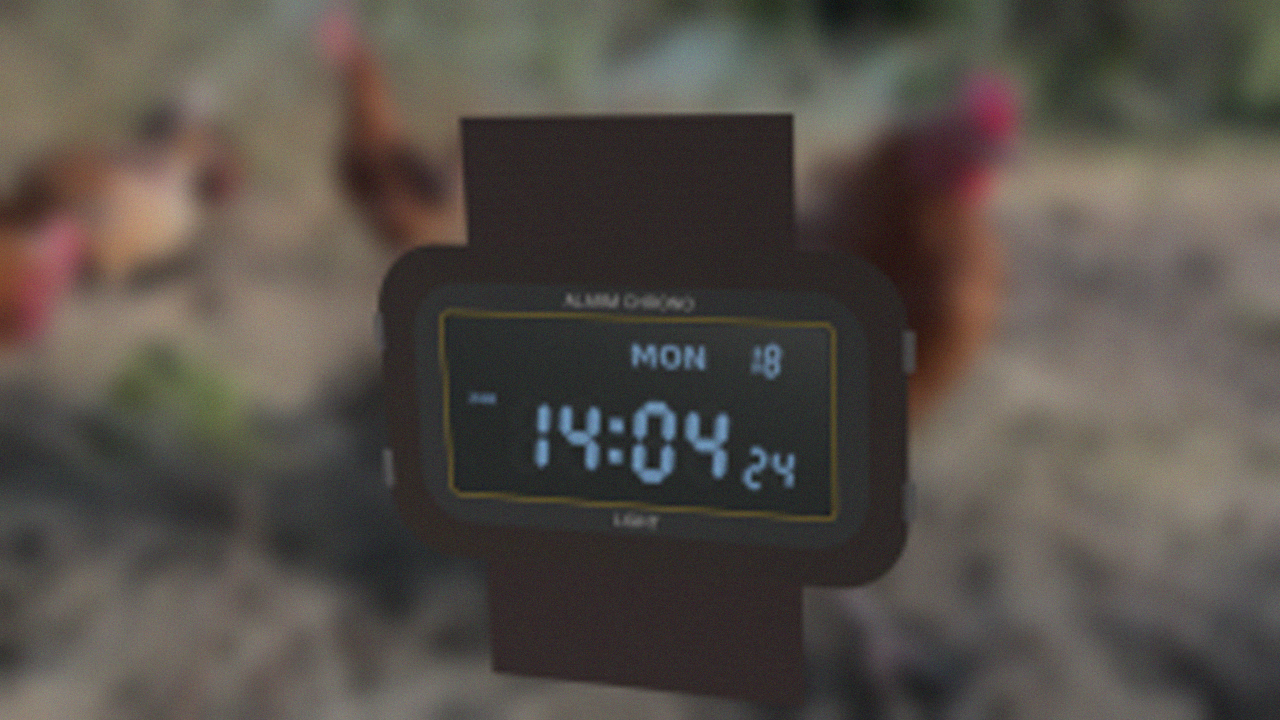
14:04:24
